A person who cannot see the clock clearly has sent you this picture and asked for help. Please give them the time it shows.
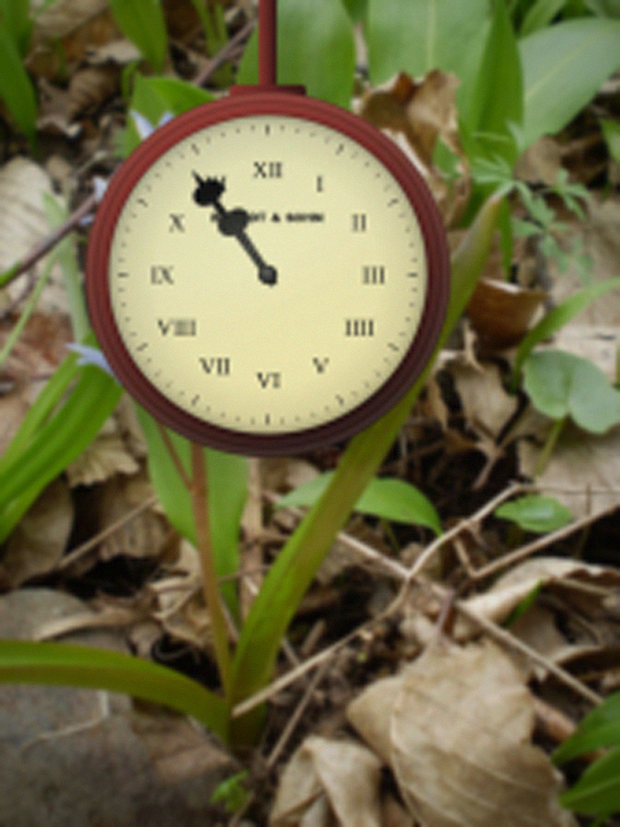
10:54
